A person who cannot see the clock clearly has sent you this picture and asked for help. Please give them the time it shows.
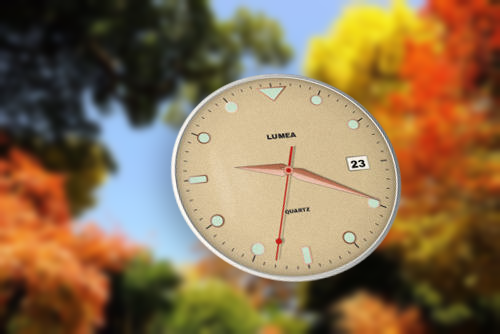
9:19:33
